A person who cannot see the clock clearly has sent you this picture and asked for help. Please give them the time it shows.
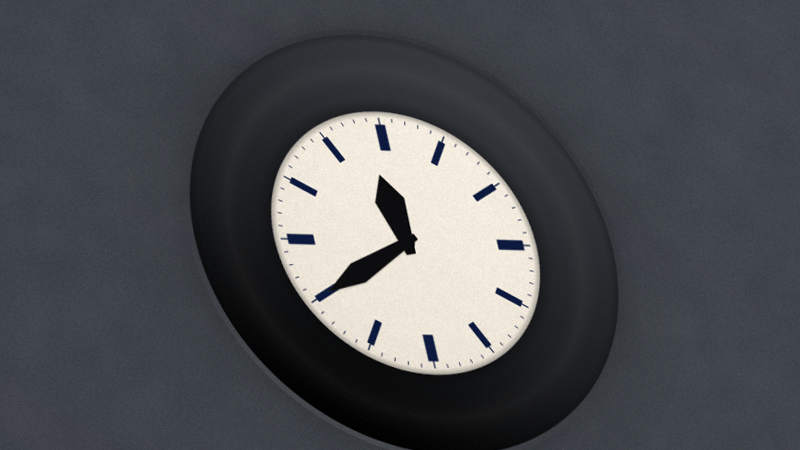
11:40
